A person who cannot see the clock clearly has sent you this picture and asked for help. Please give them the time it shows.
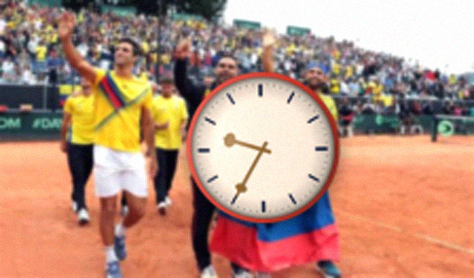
9:35
